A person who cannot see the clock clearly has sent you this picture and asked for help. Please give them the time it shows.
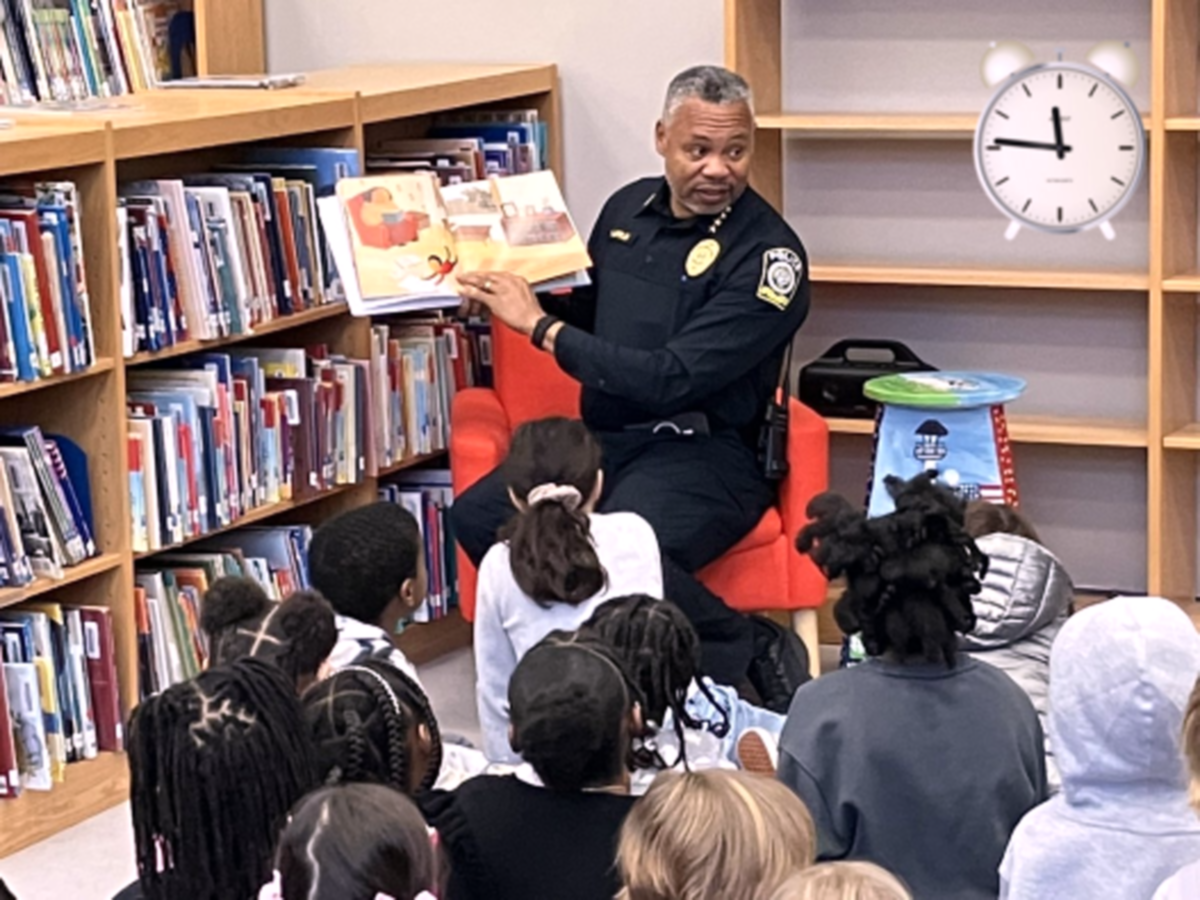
11:46
